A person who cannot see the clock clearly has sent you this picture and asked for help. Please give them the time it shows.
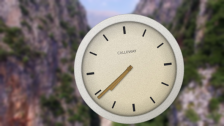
7:39
